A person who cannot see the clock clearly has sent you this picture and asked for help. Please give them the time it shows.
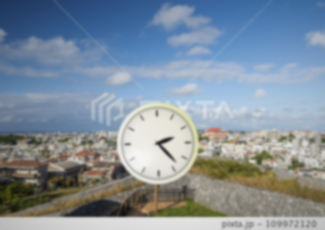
2:23
